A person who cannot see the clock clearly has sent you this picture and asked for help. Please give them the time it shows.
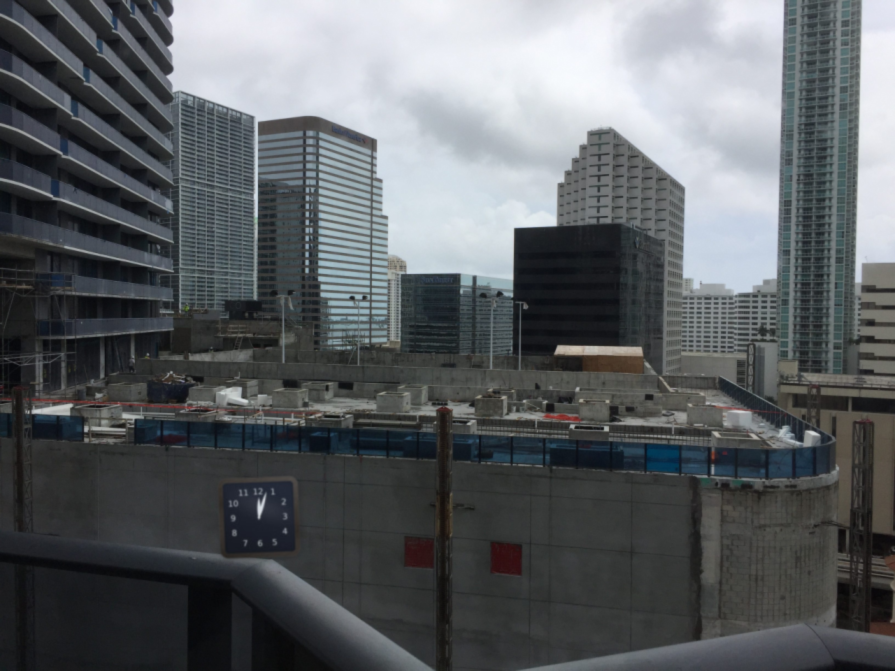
12:03
